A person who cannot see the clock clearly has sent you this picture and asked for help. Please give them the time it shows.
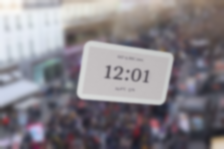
12:01
